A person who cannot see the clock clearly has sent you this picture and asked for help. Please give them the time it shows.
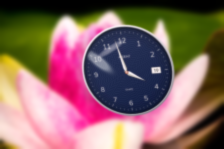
3:58
